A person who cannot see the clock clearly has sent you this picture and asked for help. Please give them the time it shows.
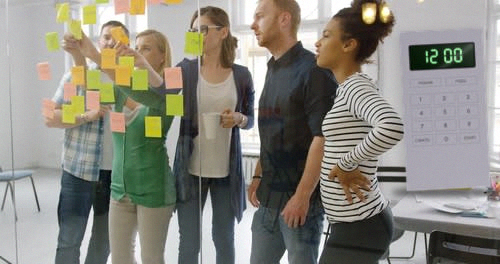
12:00
